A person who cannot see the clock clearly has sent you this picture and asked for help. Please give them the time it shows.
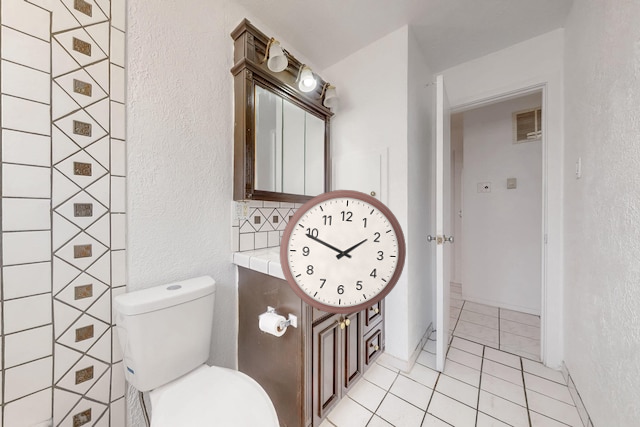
1:49
